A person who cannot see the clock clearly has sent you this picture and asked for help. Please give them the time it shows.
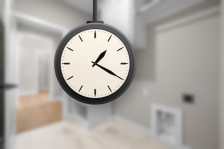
1:20
